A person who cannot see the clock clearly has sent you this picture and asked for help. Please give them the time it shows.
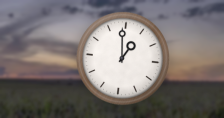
12:59
